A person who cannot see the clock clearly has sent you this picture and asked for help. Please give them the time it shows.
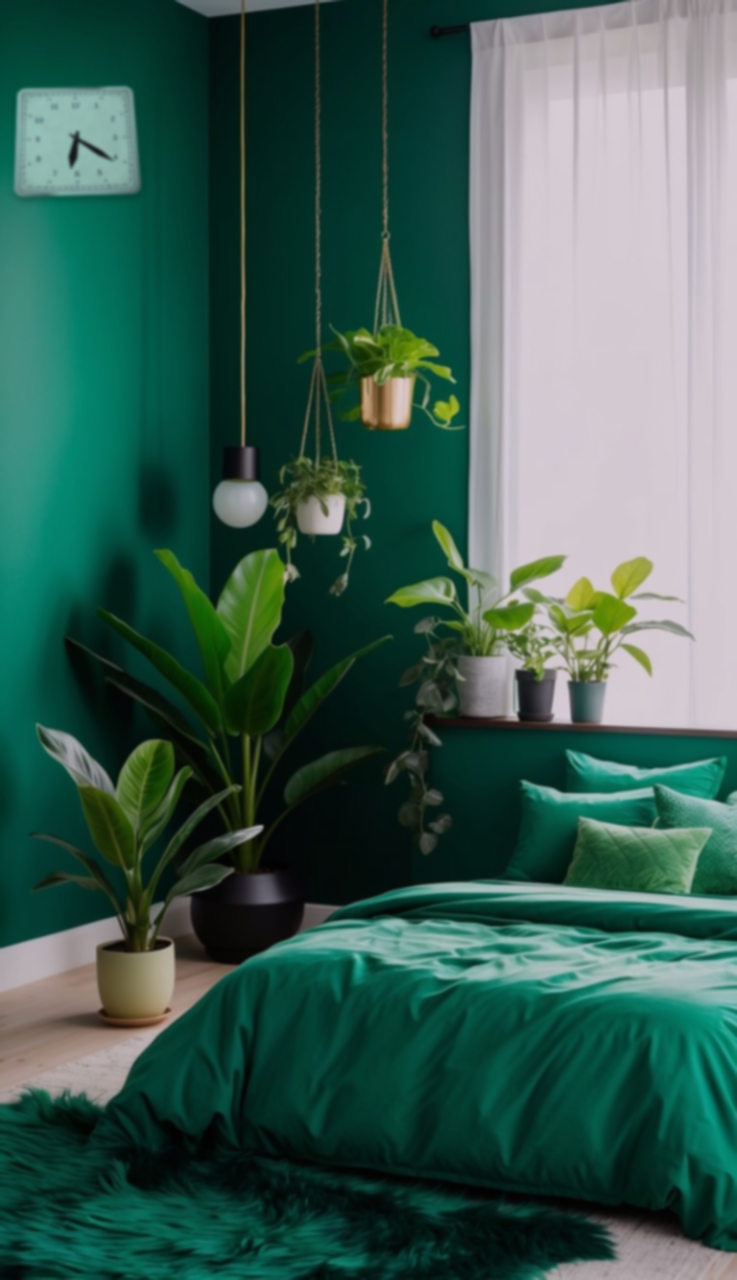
6:21
